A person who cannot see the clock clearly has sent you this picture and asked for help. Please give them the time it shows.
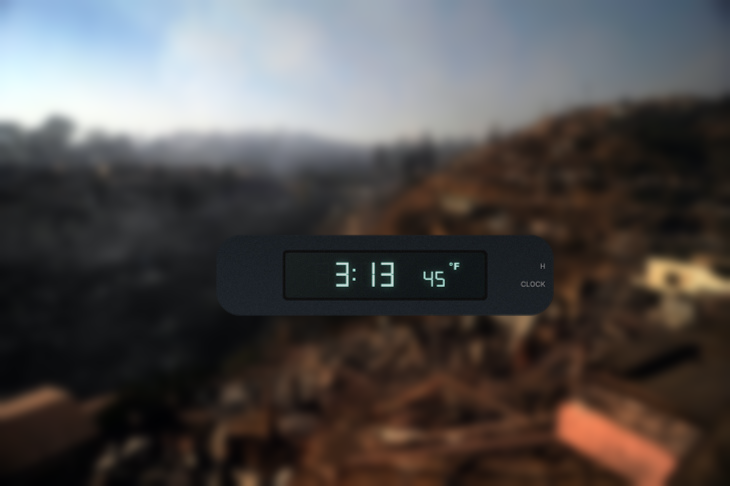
3:13
